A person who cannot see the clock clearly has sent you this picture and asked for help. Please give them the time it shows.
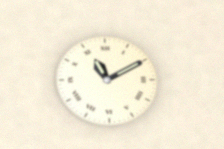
11:10
